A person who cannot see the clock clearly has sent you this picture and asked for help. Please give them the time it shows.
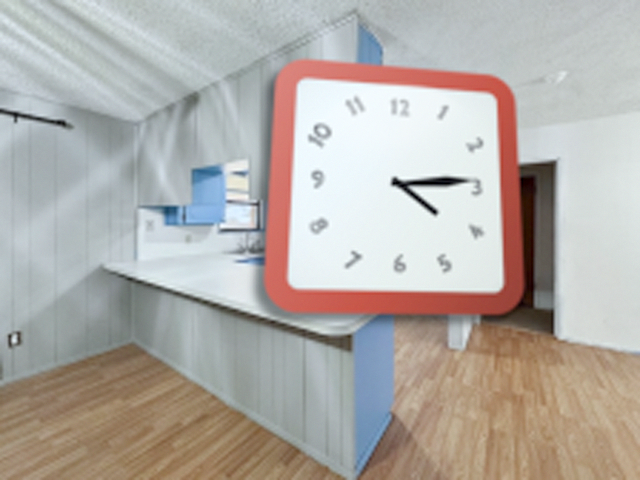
4:14
